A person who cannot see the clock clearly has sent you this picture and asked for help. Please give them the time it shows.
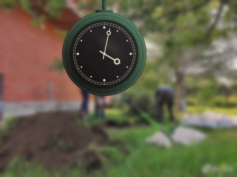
4:02
